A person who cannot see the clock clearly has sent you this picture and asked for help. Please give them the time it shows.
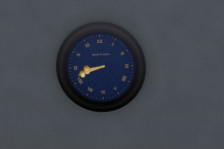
8:42
